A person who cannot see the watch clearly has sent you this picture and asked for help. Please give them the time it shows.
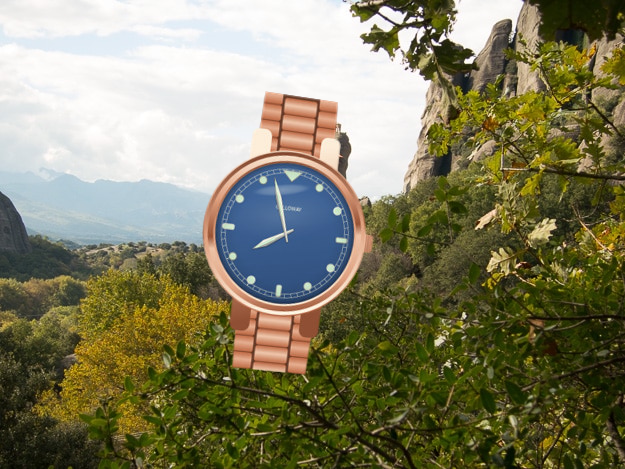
7:57
